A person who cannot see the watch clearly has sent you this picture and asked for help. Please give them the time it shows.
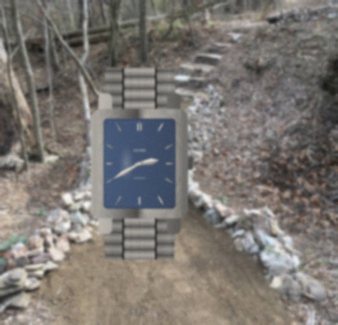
2:40
